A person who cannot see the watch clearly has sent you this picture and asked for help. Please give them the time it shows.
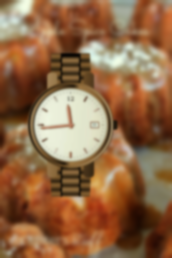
11:44
